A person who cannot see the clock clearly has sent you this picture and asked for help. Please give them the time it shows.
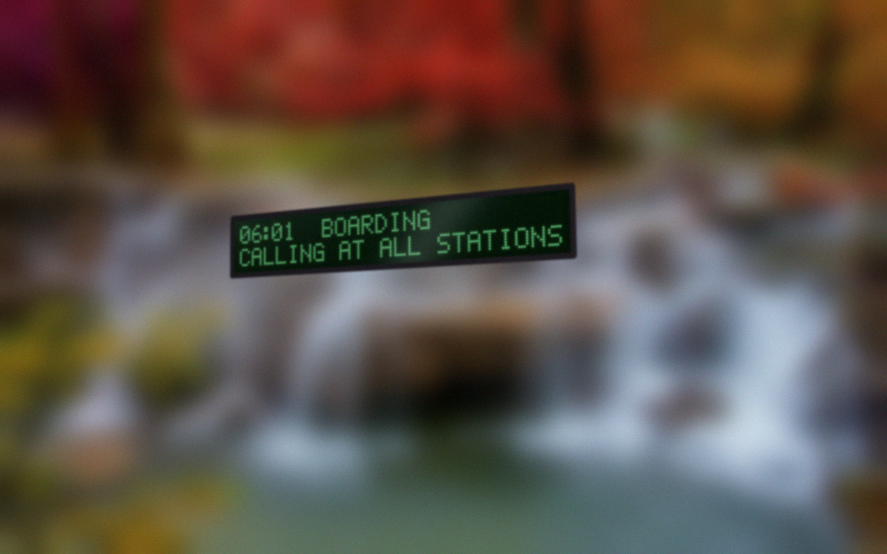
6:01
